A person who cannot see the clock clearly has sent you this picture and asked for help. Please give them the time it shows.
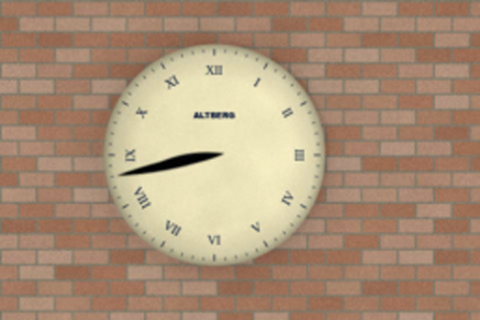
8:43
